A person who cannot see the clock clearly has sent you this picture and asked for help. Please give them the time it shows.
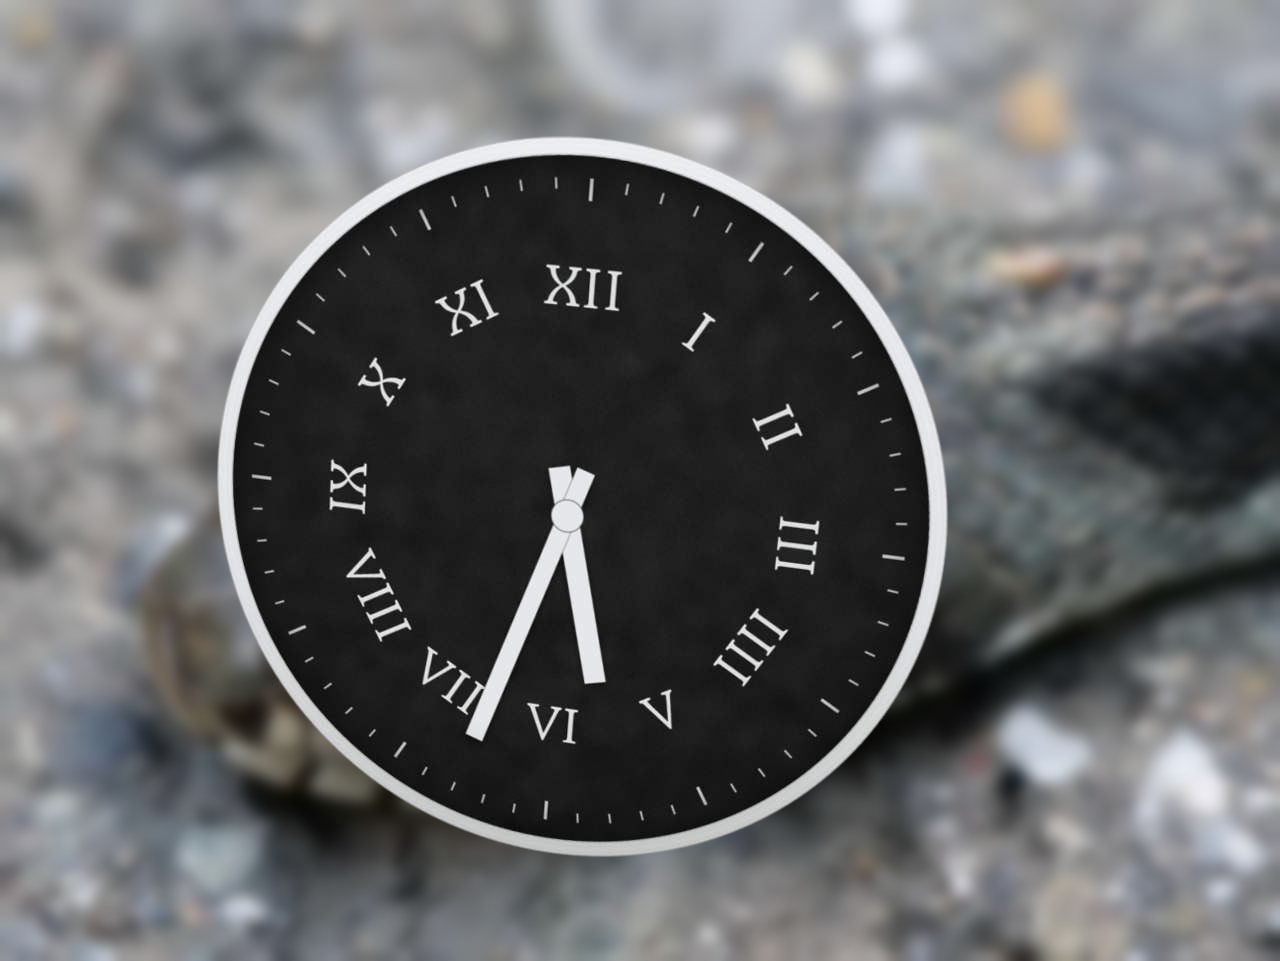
5:33
